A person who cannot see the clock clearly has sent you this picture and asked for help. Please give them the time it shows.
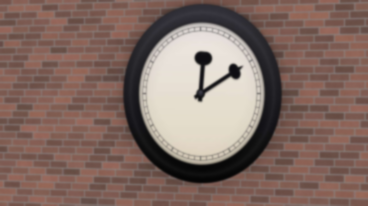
12:10
